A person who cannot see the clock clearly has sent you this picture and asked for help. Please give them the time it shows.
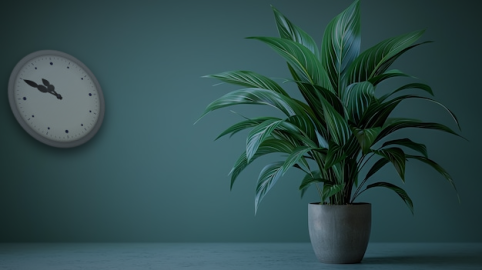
10:50
